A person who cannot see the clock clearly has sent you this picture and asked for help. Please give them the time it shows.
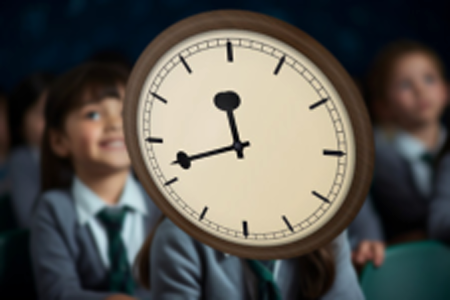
11:42
